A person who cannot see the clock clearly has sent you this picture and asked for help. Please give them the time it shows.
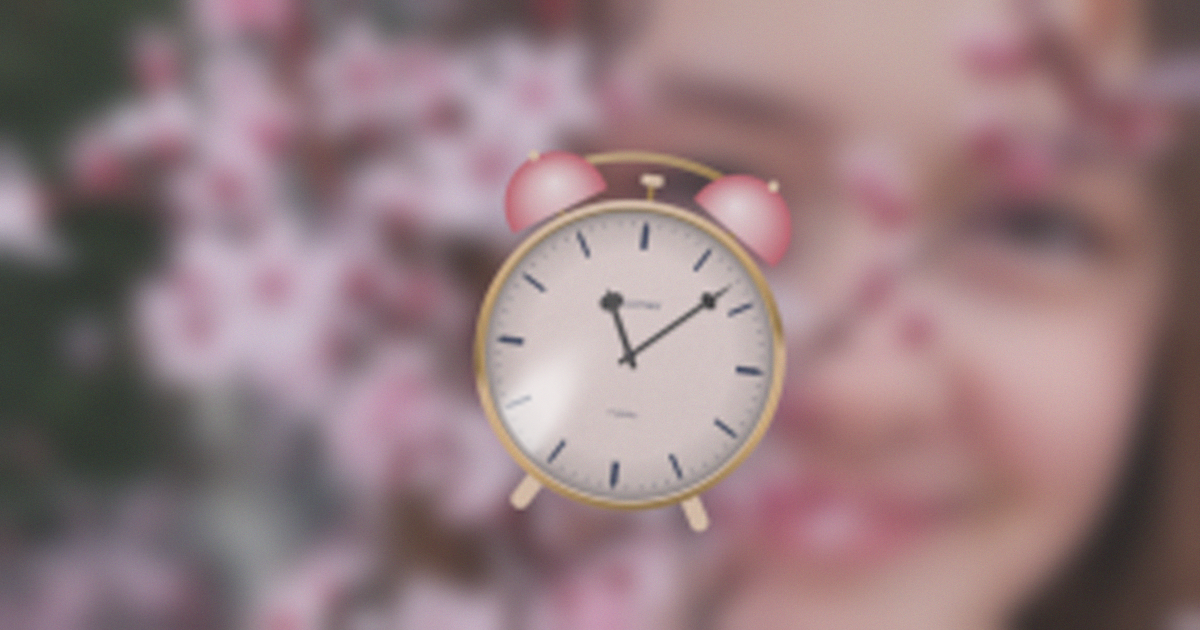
11:08
